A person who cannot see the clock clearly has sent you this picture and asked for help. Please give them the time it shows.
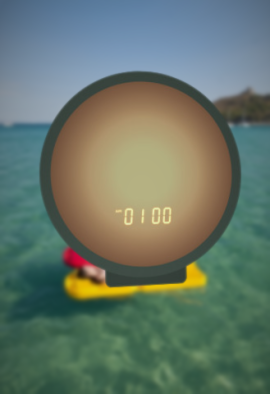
1:00
